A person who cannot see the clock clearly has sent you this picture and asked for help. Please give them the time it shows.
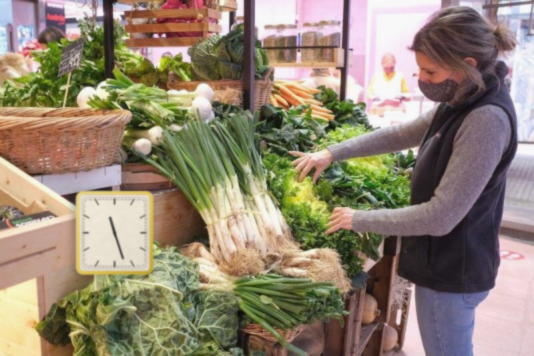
11:27
